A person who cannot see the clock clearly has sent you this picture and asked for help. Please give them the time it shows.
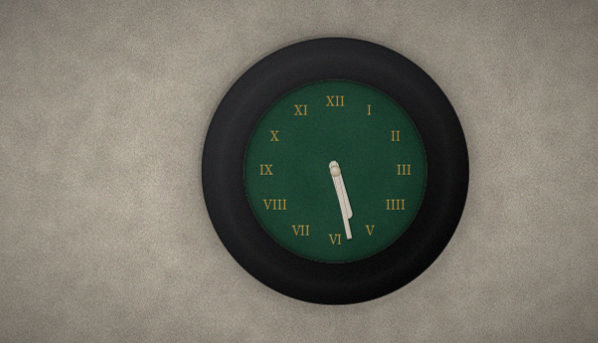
5:28
